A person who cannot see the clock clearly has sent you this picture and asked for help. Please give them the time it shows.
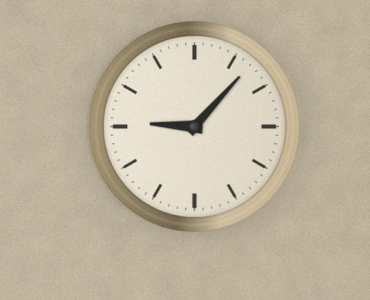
9:07
